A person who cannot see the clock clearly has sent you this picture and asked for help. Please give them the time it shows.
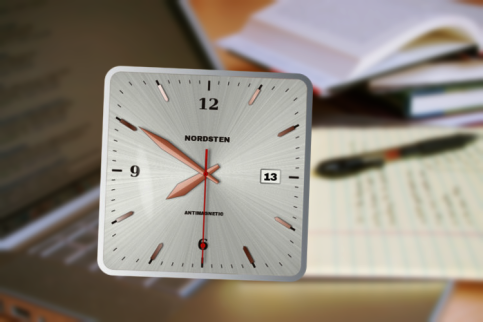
7:50:30
